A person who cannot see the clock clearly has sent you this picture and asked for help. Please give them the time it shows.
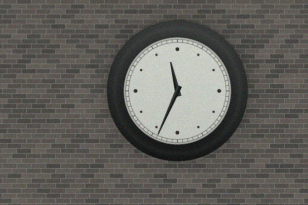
11:34
